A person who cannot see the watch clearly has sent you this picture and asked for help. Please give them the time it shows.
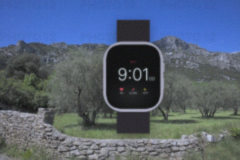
9:01
